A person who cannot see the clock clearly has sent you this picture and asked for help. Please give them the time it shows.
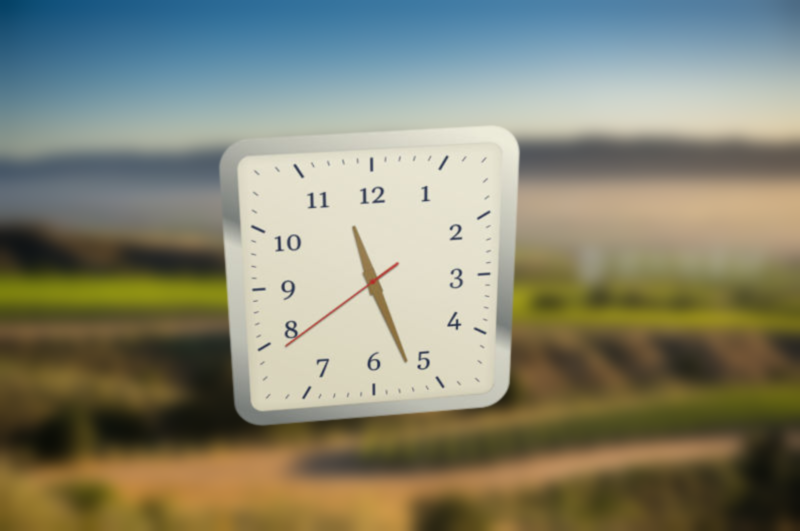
11:26:39
